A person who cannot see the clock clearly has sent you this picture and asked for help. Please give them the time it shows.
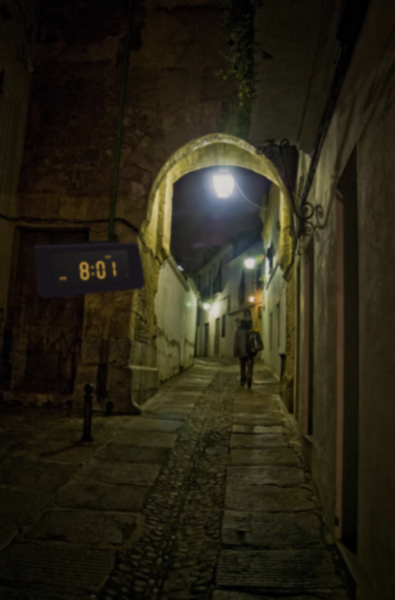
8:01
